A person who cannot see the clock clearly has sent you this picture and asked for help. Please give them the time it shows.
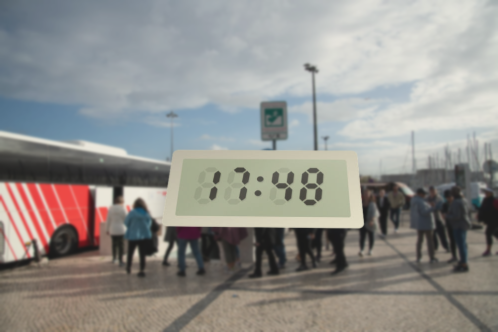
17:48
